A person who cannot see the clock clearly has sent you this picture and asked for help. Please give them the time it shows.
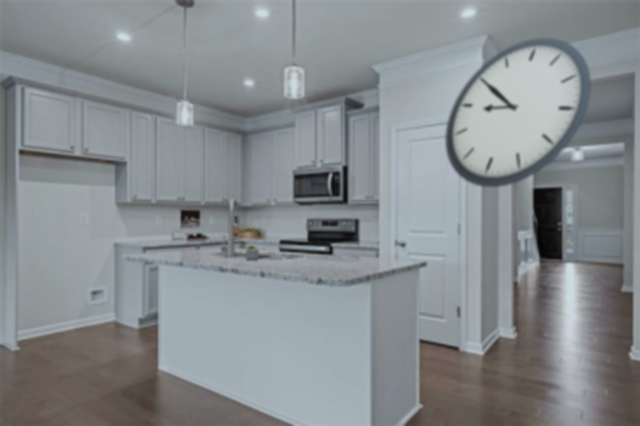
8:50
